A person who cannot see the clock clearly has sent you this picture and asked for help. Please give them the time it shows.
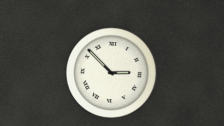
2:52
